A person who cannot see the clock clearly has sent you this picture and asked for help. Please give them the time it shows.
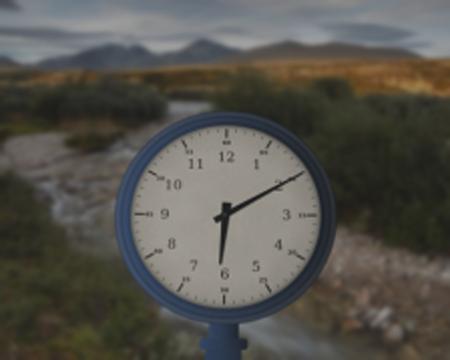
6:10
